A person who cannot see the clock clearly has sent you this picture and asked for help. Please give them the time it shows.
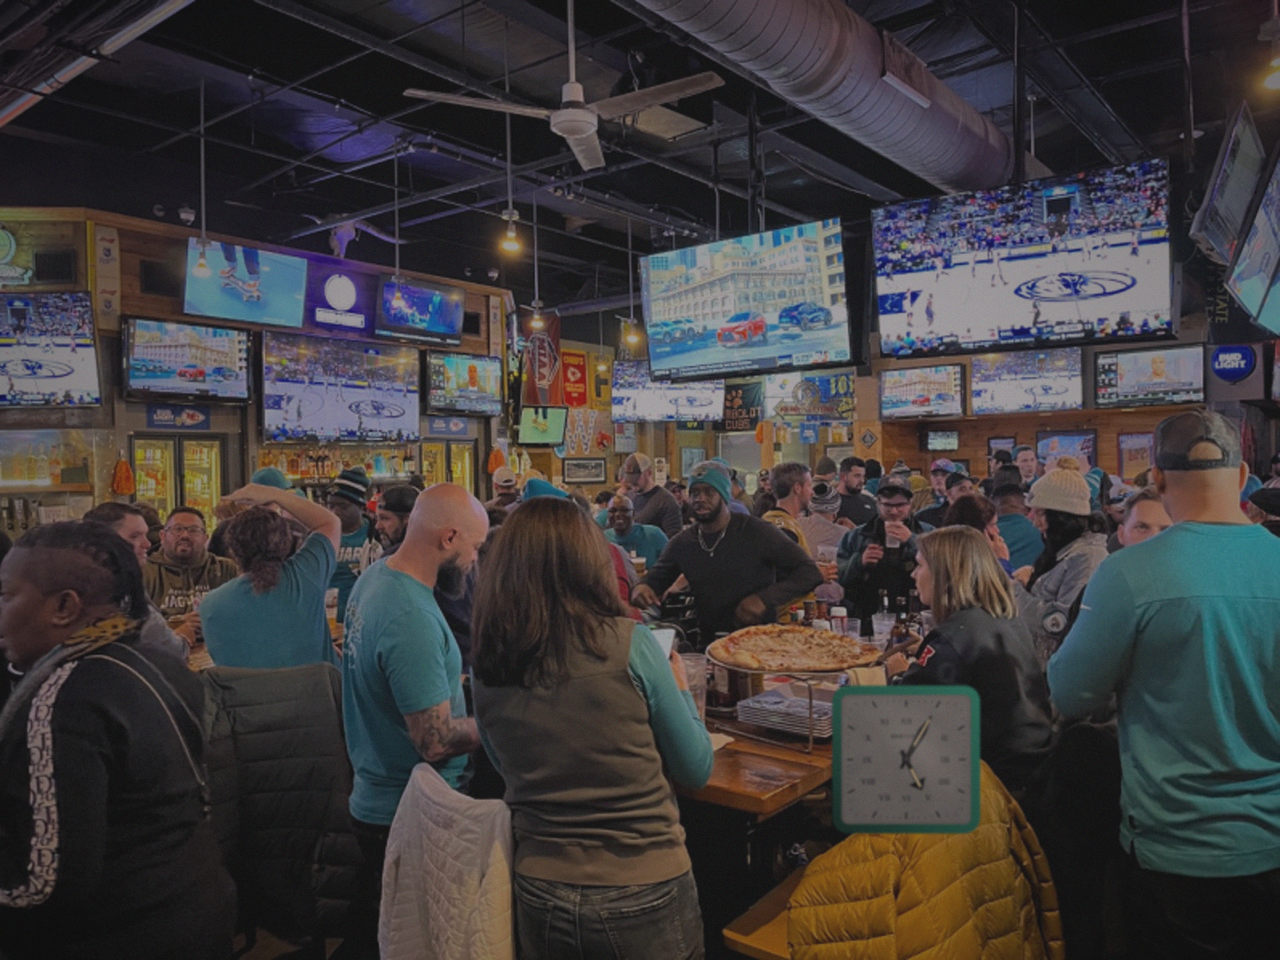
5:05
